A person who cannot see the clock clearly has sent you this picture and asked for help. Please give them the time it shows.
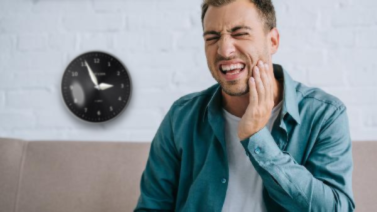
2:56
